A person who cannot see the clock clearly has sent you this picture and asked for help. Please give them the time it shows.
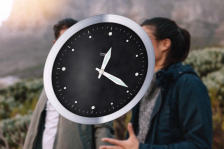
12:19
